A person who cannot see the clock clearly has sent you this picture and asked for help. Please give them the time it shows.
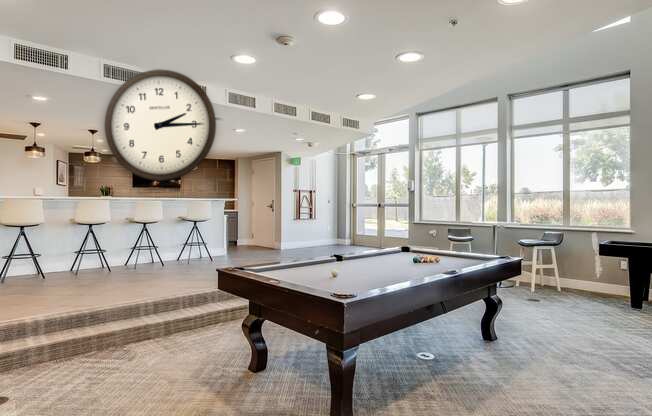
2:15
